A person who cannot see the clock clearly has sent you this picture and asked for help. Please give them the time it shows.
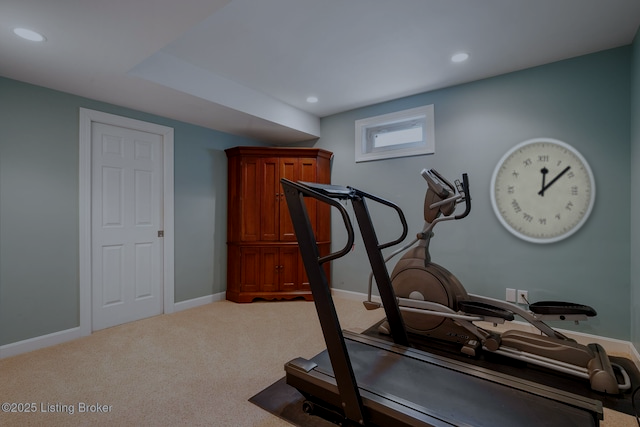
12:08
